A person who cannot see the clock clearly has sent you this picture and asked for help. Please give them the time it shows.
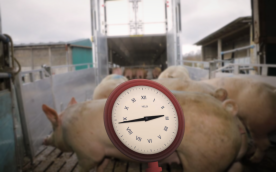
2:44
